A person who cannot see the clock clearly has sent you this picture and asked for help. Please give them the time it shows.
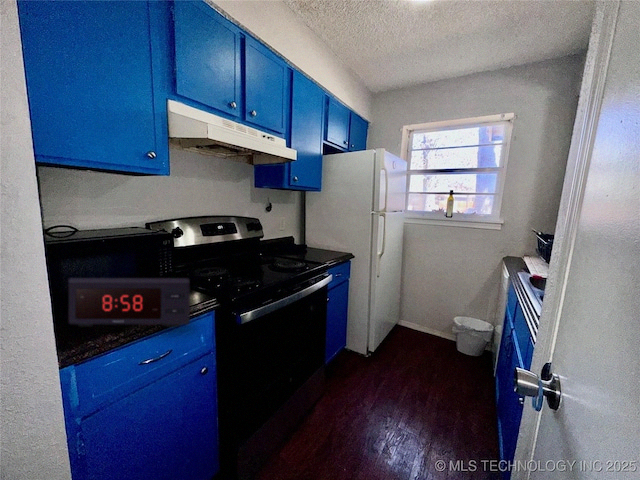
8:58
